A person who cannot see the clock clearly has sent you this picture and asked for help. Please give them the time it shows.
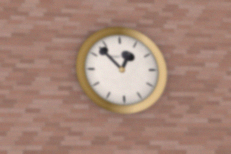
12:53
